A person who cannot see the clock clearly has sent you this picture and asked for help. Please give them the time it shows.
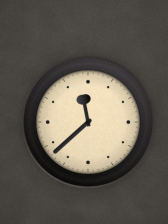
11:38
